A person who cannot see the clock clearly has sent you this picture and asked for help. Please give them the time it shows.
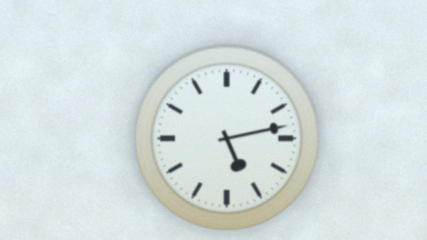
5:13
